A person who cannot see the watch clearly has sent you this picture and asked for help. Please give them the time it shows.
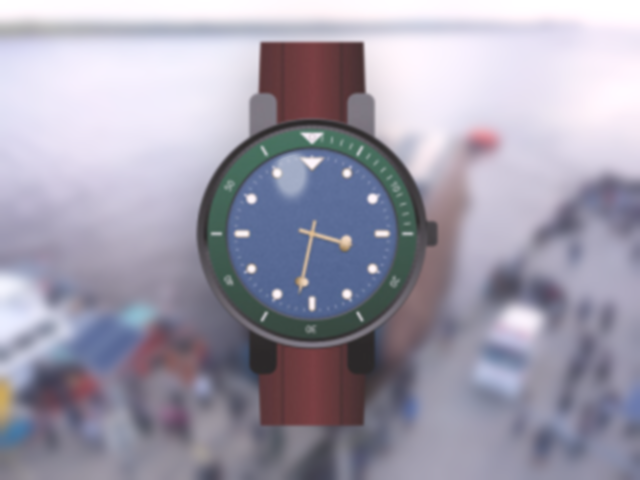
3:32
